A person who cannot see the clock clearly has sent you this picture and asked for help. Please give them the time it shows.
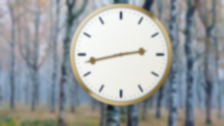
2:43
